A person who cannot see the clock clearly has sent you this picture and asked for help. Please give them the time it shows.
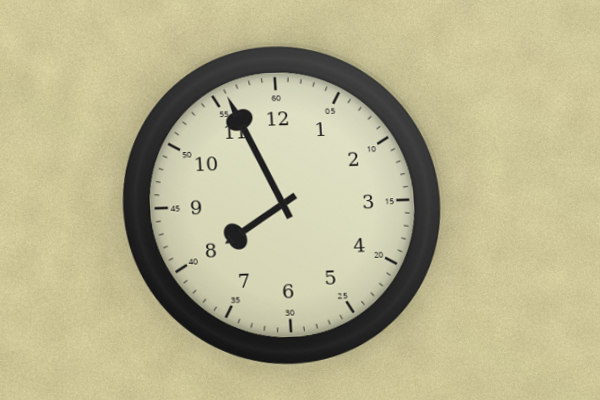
7:56
